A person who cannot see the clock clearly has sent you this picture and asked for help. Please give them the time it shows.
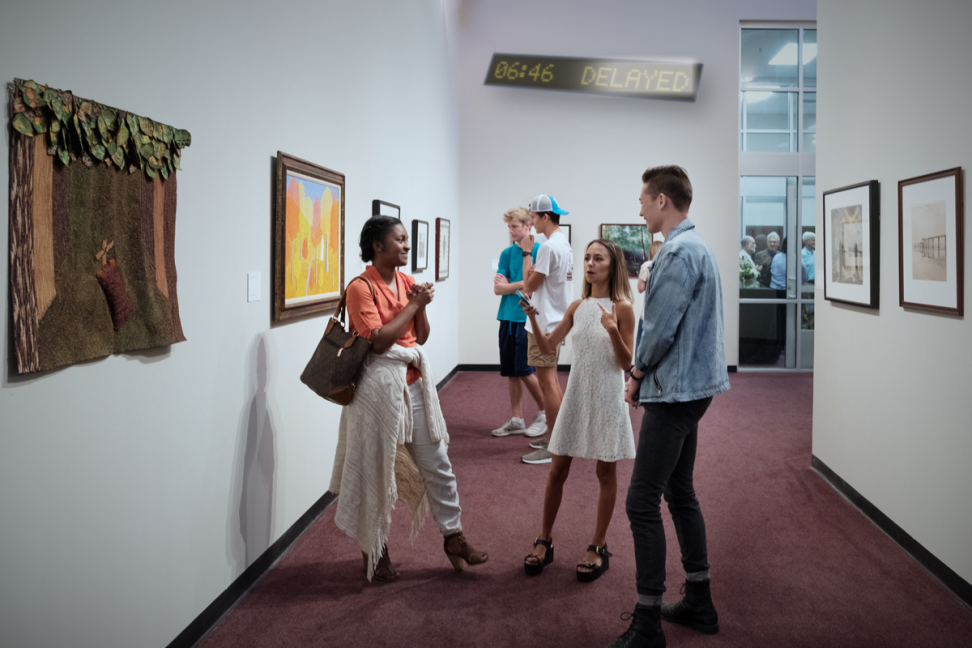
6:46
